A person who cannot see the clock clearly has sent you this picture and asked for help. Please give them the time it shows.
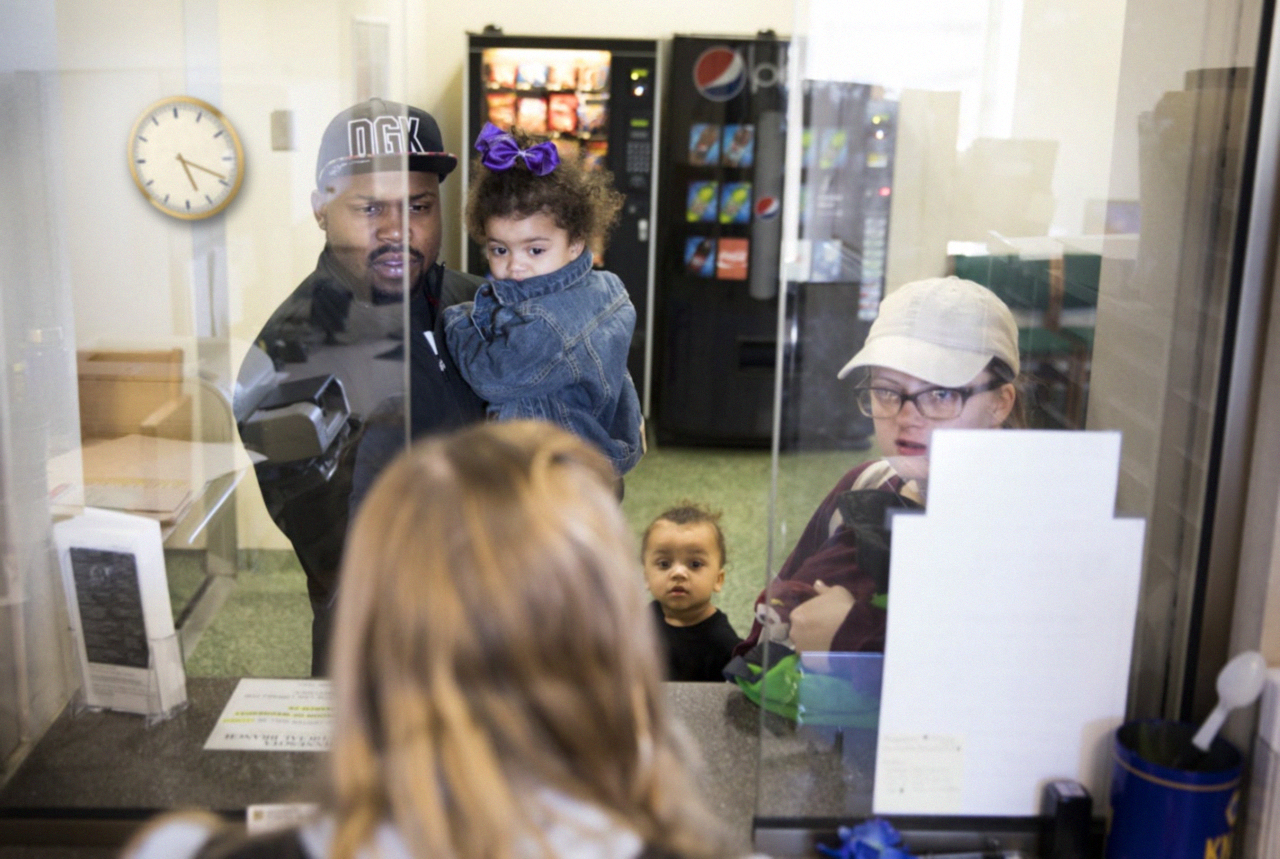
5:19
